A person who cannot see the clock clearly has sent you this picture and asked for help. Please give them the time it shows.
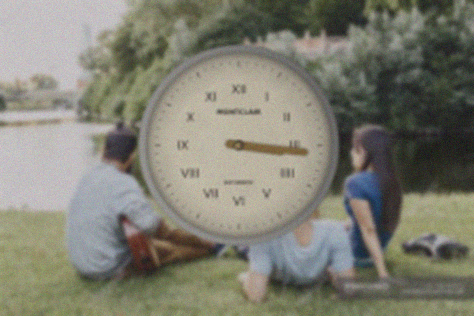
3:16
